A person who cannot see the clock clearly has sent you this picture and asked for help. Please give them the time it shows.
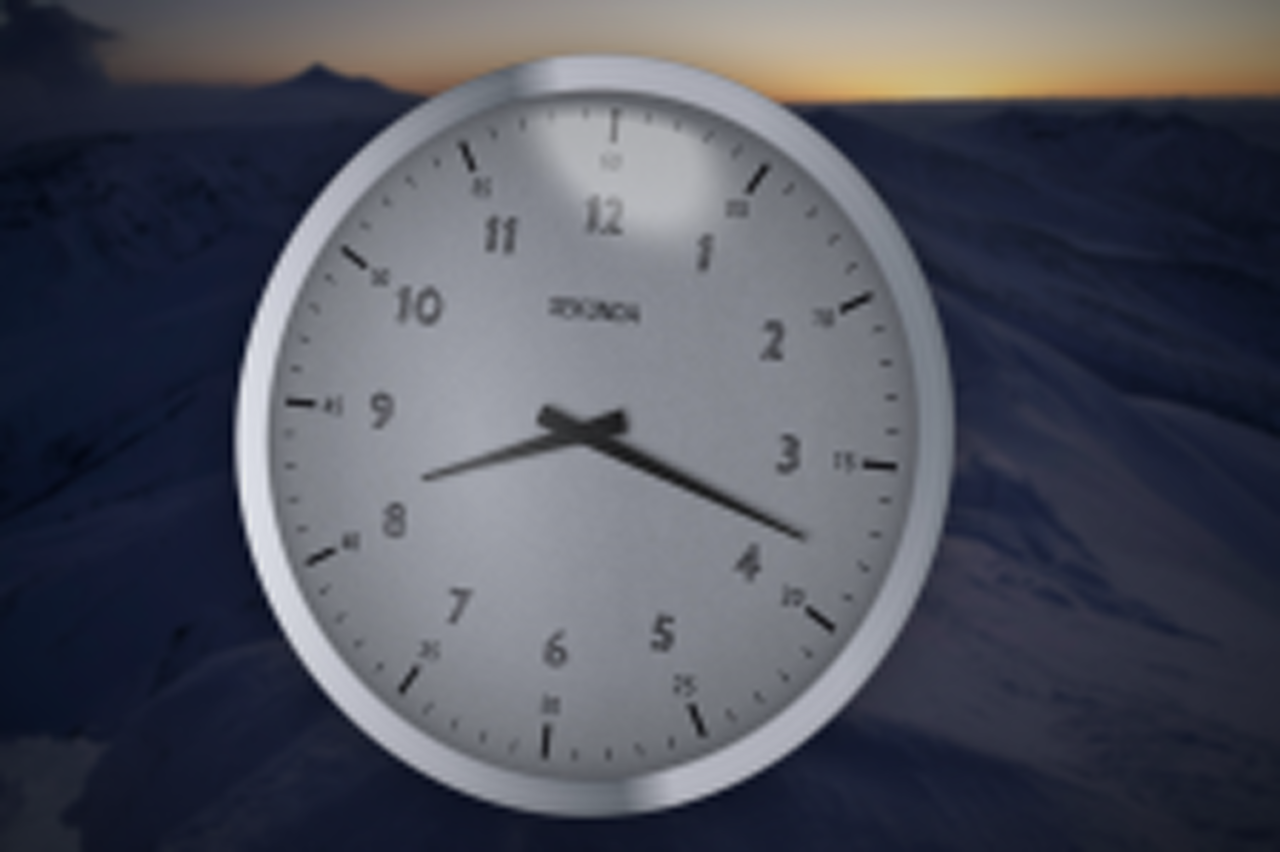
8:18
